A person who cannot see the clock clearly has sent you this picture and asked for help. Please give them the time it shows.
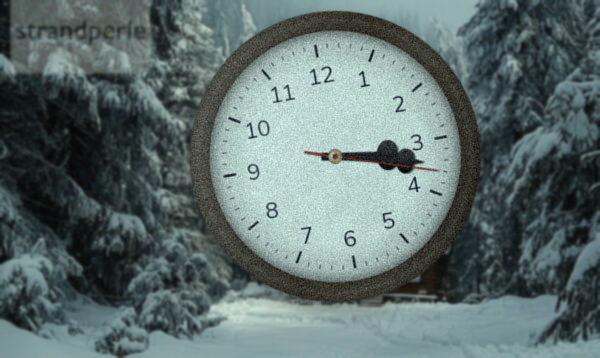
3:17:18
